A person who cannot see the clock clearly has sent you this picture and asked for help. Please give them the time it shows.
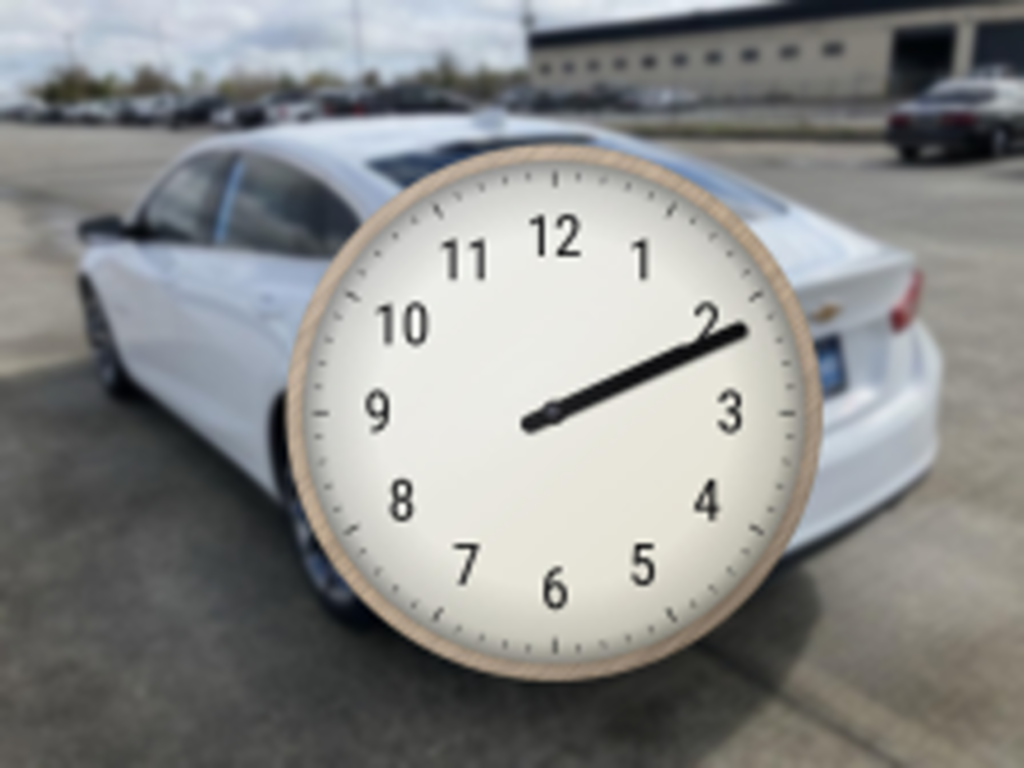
2:11
